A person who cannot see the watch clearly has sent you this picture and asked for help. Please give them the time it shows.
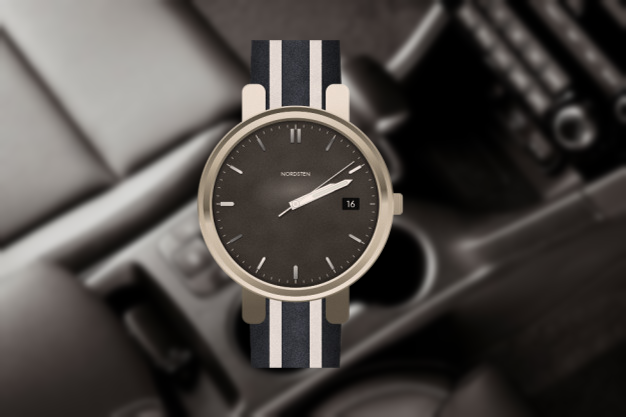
2:11:09
